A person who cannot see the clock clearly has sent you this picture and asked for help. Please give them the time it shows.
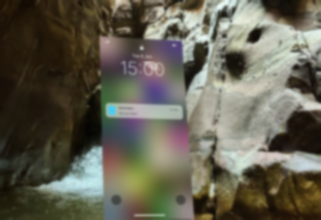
15:00
